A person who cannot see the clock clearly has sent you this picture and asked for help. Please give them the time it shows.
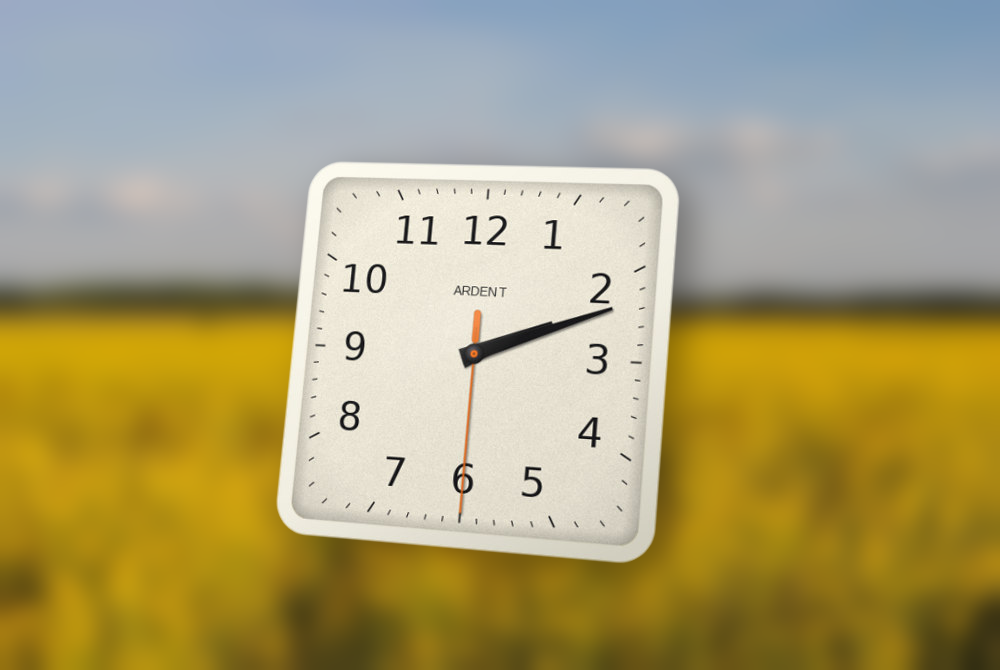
2:11:30
